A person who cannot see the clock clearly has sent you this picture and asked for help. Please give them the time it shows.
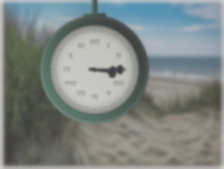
3:15
